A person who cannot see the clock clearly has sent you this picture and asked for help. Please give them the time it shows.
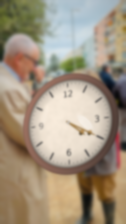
4:20
